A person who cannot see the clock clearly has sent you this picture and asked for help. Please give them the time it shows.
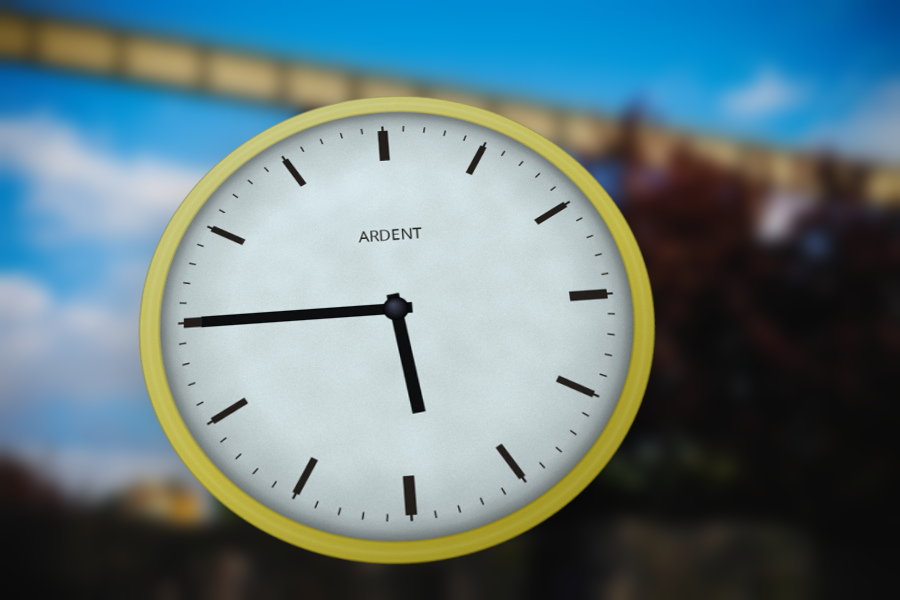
5:45
